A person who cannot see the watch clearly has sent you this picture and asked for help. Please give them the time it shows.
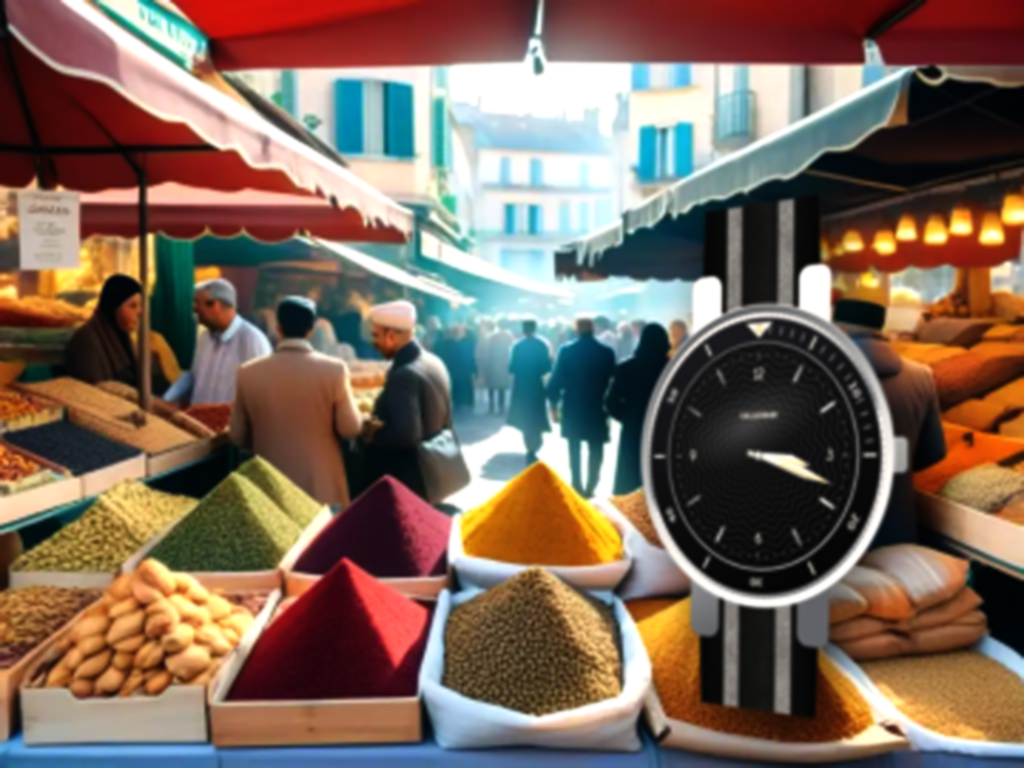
3:18
